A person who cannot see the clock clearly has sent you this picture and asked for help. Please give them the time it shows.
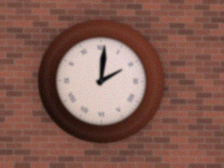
2:01
